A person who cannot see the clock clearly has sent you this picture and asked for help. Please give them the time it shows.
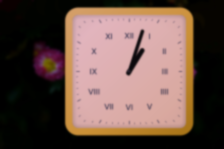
1:03
